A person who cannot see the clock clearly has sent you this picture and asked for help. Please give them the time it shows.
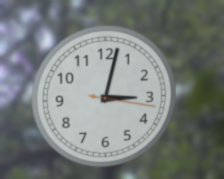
3:02:17
